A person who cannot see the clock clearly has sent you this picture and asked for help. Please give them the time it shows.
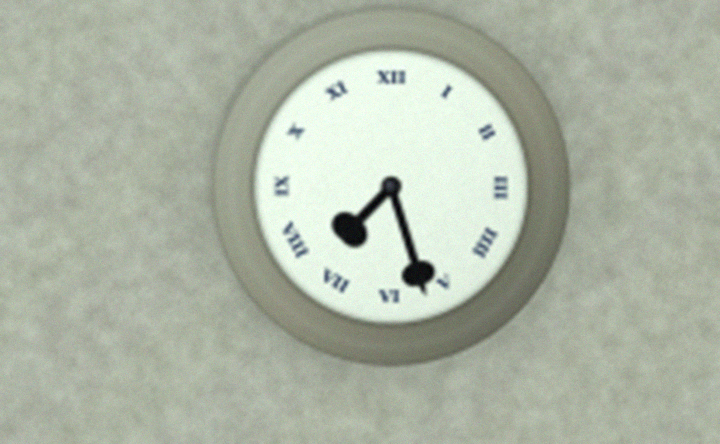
7:27
